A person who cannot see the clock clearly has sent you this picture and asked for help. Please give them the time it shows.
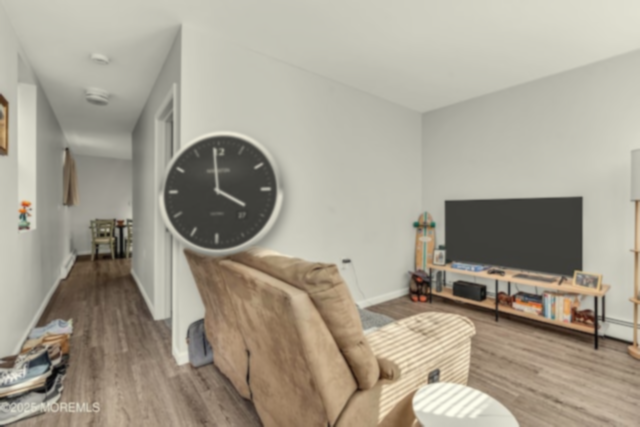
3:59
